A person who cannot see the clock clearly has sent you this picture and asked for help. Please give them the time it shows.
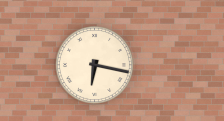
6:17
